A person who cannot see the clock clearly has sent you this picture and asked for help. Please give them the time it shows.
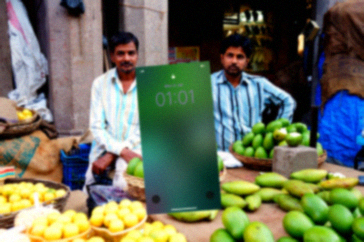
1:01
